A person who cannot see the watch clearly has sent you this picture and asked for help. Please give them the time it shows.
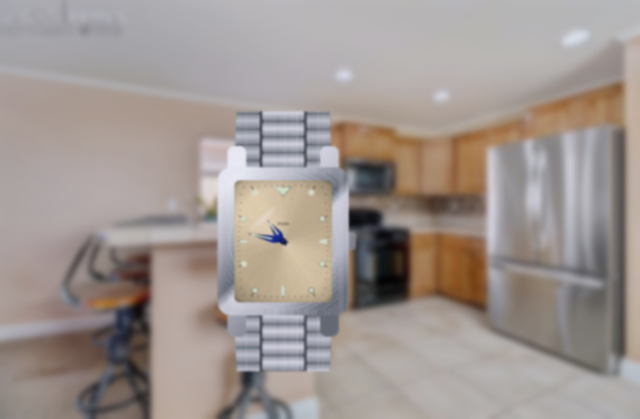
10:47
